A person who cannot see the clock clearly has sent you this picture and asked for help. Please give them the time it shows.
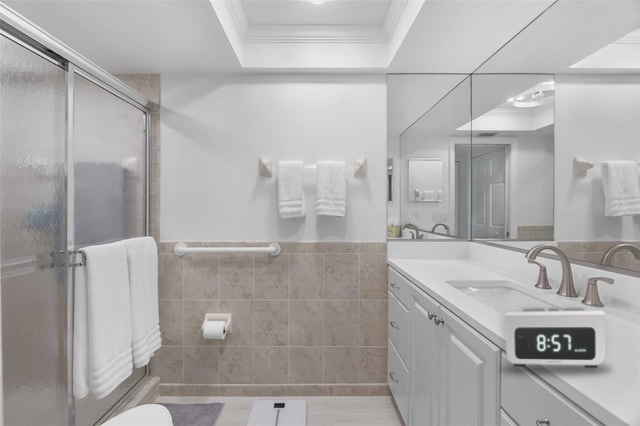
8:57
